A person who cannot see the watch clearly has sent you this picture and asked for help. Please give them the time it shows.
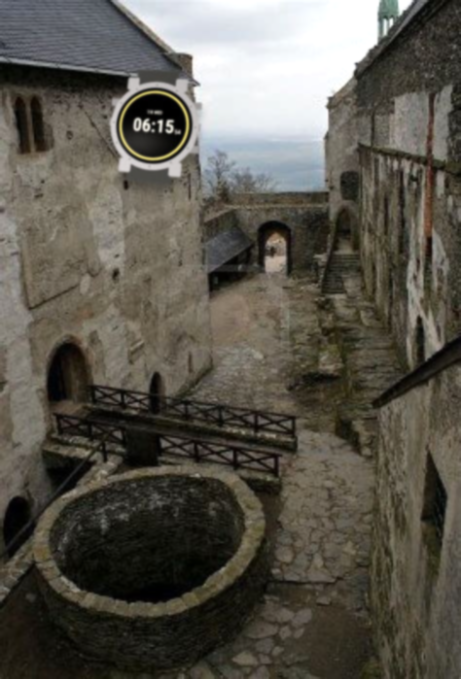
6:15
